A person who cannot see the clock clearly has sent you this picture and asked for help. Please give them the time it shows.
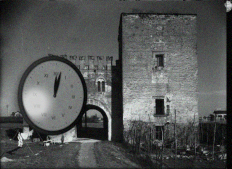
12:02
